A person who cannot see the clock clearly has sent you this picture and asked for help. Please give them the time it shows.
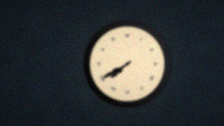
7:40
